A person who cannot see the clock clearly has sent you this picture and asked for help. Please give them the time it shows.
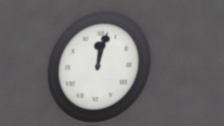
12:02
